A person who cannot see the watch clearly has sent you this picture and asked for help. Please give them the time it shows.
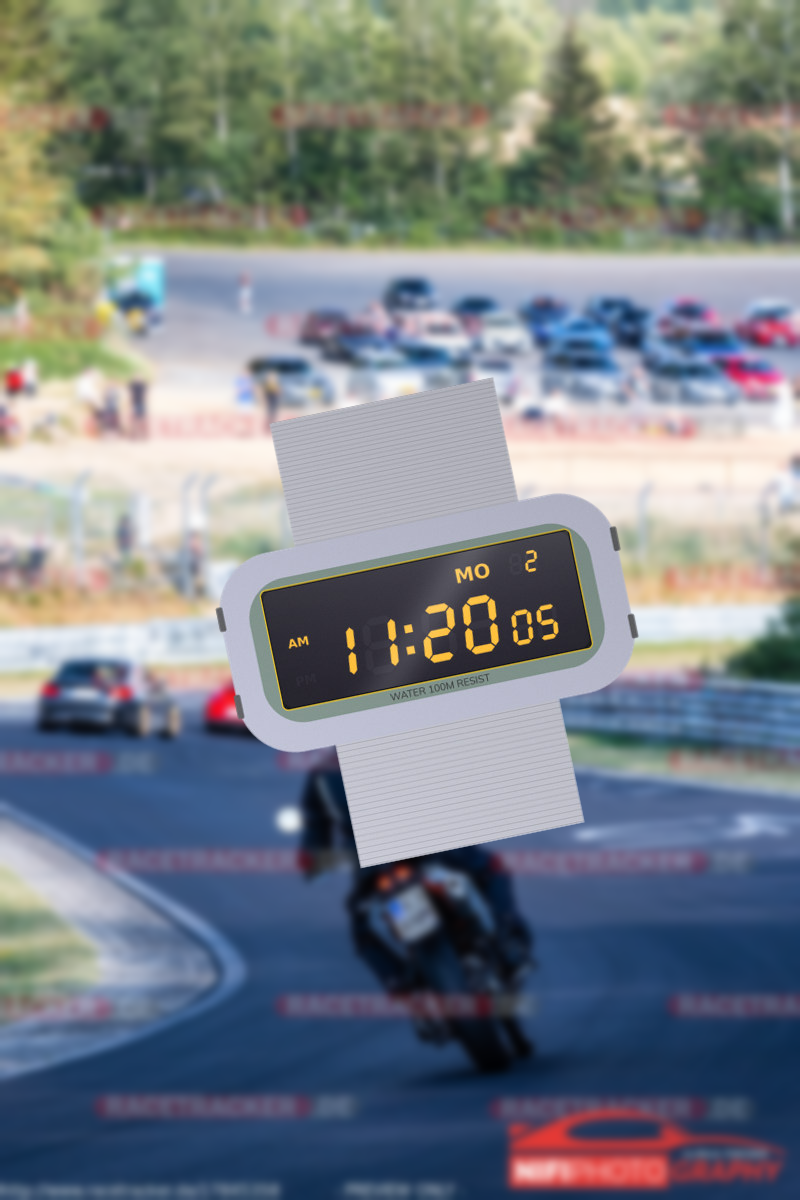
11:20:05
